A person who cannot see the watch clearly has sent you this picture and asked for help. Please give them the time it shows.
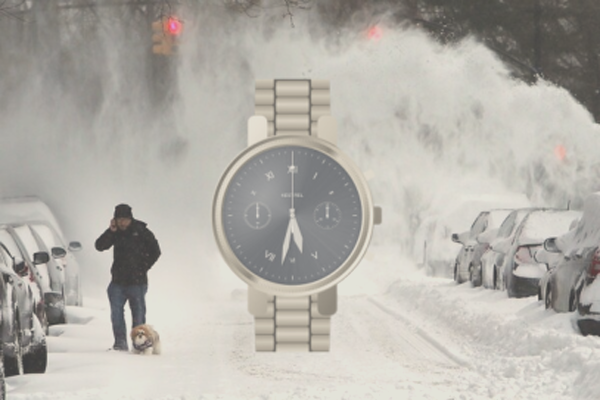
5:32
